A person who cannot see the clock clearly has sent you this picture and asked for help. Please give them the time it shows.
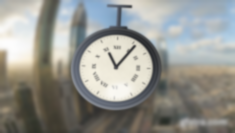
11:06
